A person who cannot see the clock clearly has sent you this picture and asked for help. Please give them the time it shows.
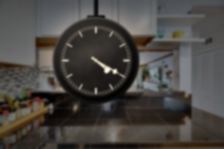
4:20
